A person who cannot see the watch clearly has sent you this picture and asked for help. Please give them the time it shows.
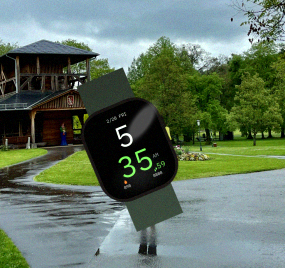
5:35:59
